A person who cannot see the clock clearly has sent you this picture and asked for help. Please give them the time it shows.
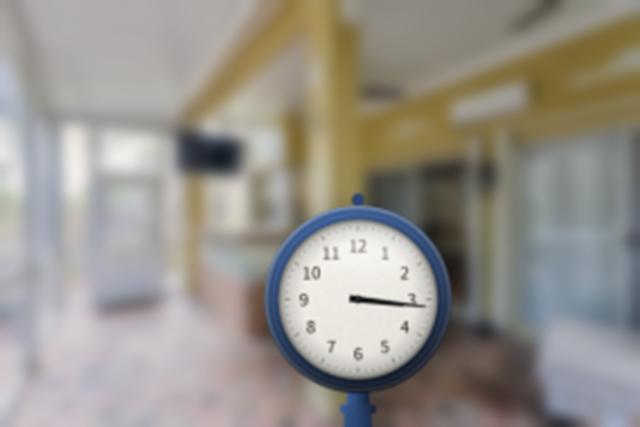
3:16
